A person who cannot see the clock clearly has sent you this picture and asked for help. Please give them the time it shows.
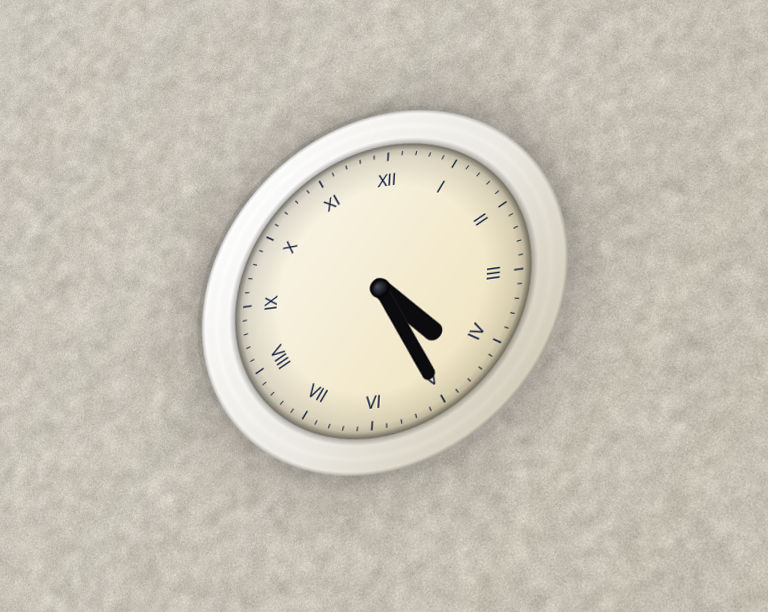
4:25
